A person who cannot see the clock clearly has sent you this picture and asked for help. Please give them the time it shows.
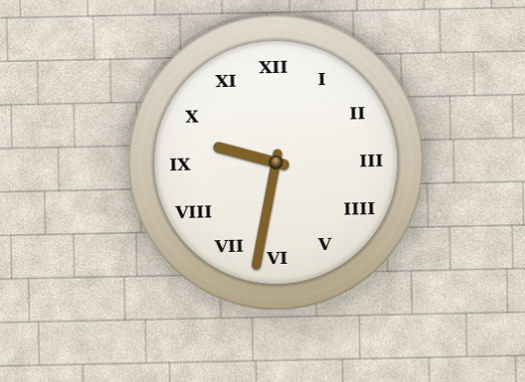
9:32
